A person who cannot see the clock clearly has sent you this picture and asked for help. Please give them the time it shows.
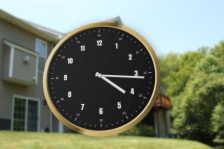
4:16
